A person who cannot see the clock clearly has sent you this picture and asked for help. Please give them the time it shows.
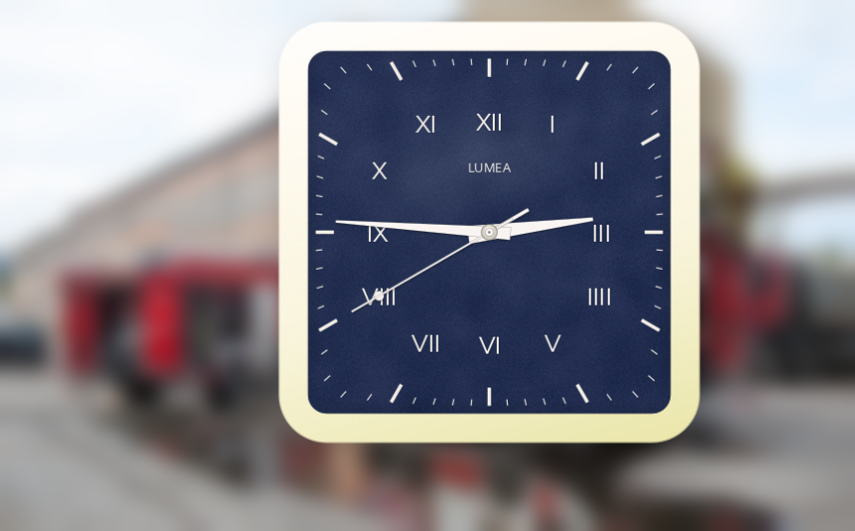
2:45:40
